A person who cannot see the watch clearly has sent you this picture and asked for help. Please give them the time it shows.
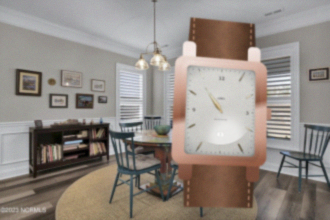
10:54
